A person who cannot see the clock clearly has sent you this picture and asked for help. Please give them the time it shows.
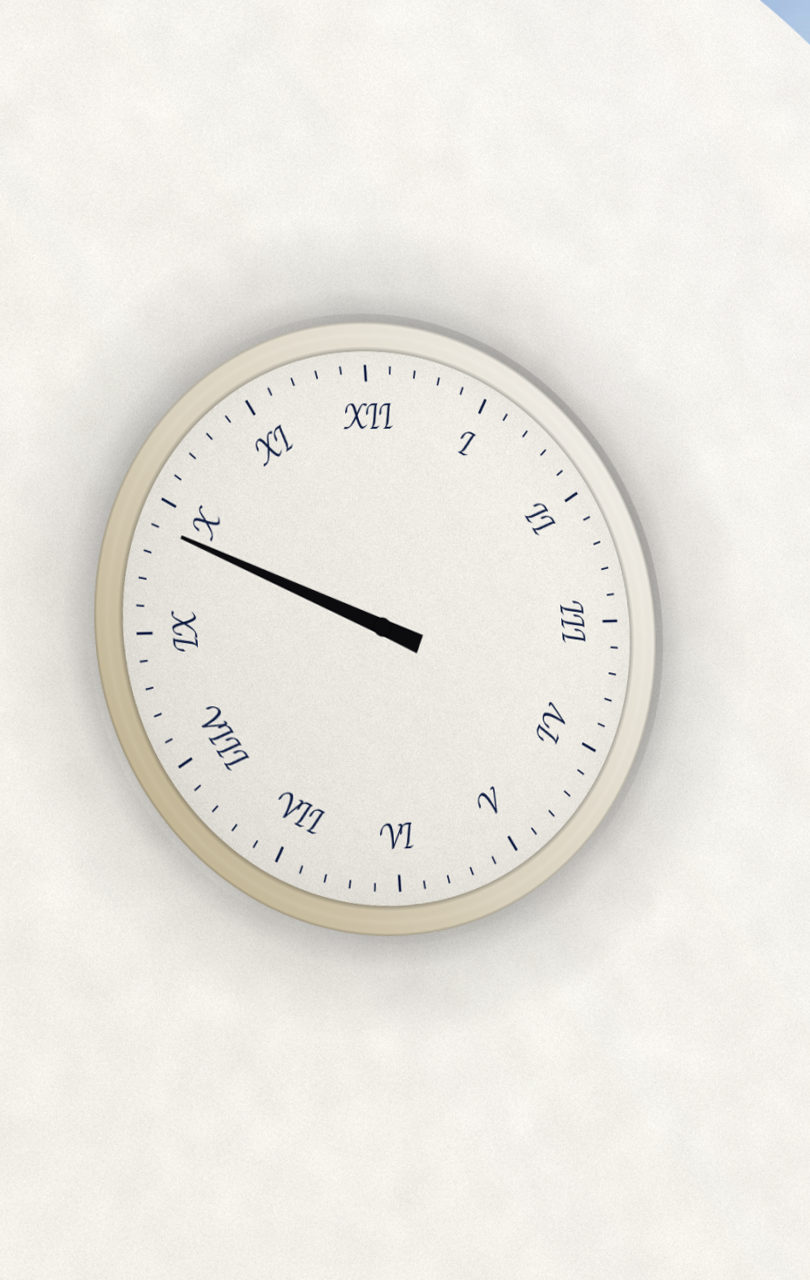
9:49
